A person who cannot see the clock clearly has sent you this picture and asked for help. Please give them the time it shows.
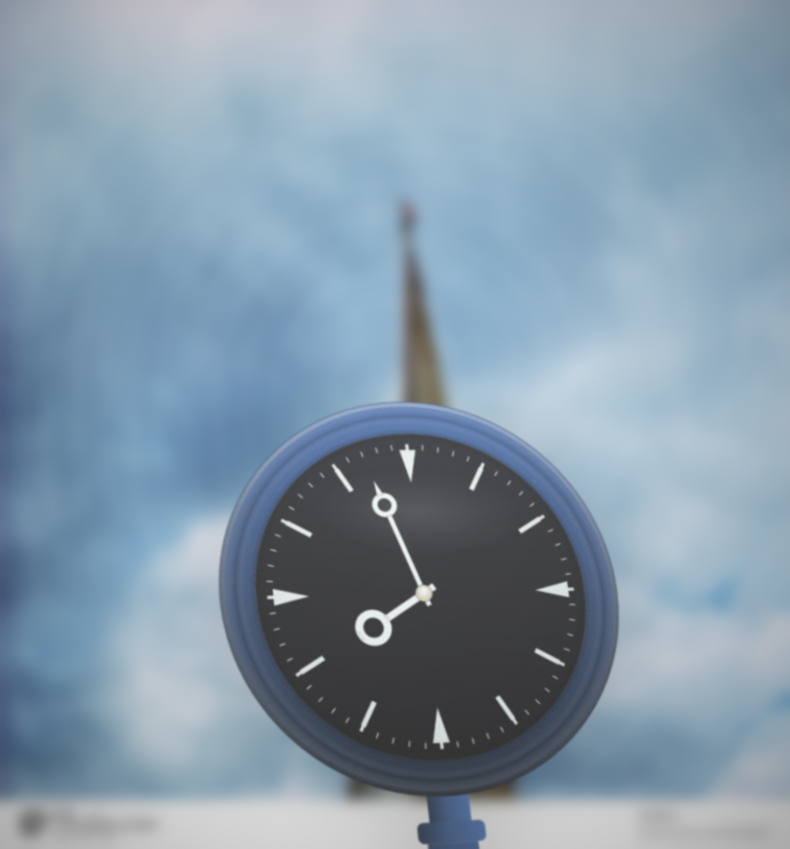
7:57
